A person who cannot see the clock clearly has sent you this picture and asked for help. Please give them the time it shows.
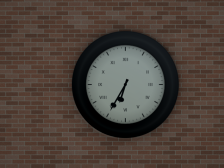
6:35
